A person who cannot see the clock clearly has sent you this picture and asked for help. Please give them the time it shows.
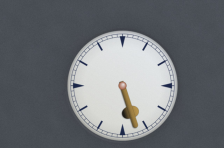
5:27
